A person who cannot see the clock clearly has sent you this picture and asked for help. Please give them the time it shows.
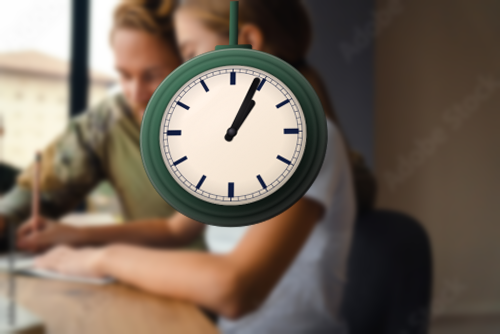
1:04
